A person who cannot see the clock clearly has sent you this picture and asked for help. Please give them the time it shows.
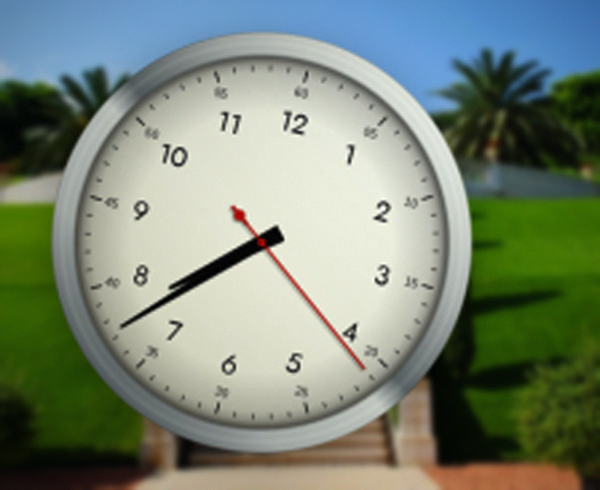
7:37:21
